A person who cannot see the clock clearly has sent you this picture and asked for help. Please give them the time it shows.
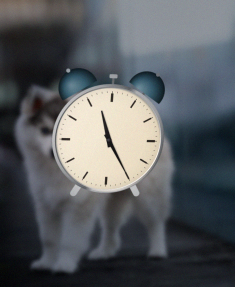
11:25
